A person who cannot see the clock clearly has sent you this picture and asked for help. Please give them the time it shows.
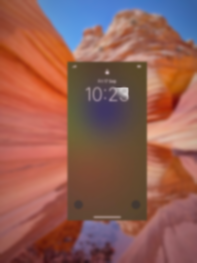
10:23
